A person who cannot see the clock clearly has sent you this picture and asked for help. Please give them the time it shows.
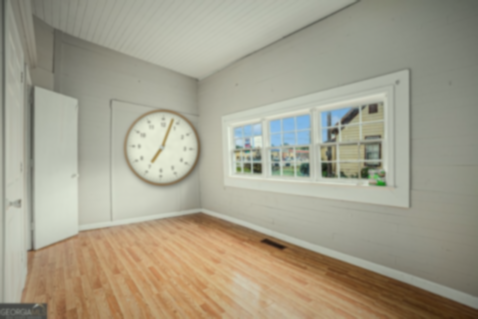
7:03
